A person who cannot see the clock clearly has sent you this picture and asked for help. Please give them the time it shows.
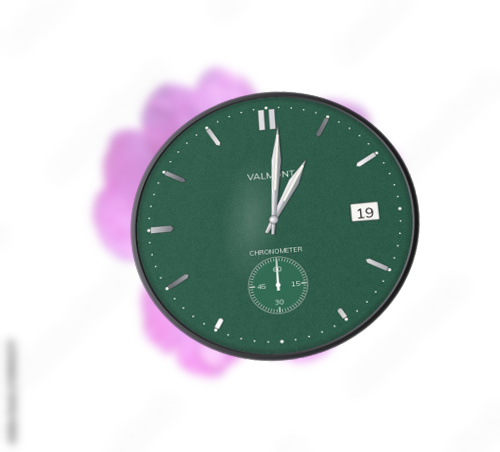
1:01
